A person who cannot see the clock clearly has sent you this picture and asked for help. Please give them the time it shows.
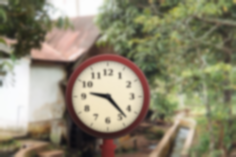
9:23
